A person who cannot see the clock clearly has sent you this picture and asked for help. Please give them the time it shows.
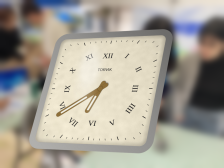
6:39
